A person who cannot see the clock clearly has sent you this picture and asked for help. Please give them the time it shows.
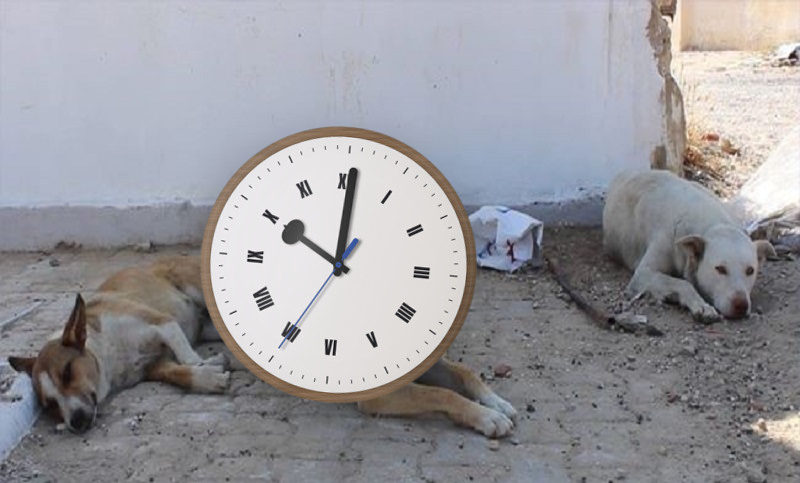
10:00:35
